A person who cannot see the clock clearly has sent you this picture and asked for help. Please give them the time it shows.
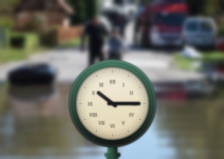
10:15
